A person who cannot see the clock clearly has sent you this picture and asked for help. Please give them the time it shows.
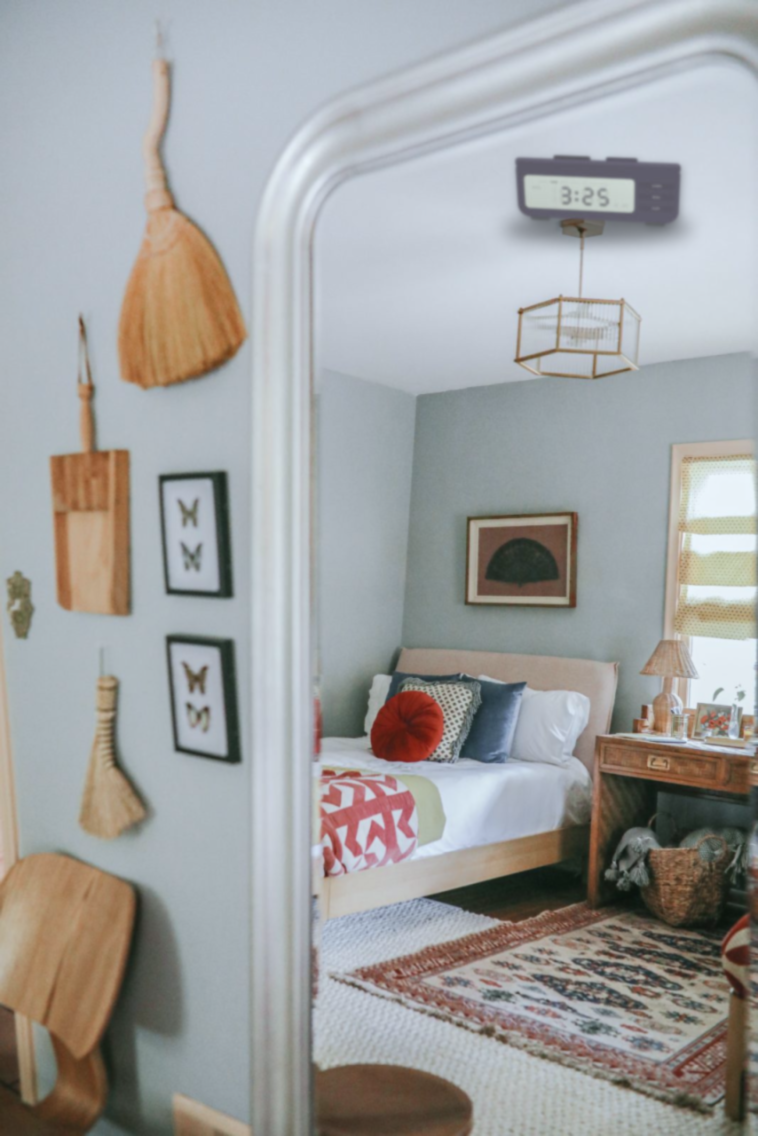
3:25
